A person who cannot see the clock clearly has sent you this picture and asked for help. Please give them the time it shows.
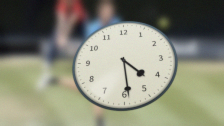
4:29
